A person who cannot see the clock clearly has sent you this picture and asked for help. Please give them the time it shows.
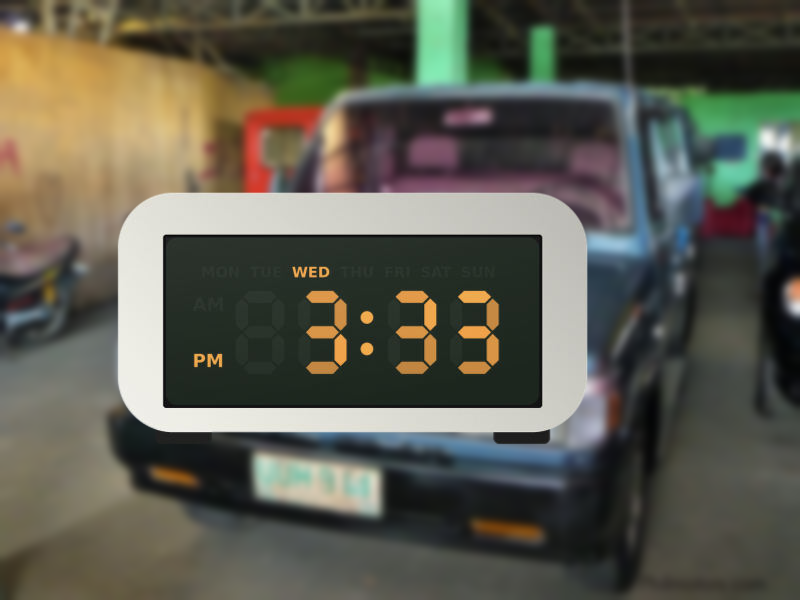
3:33
